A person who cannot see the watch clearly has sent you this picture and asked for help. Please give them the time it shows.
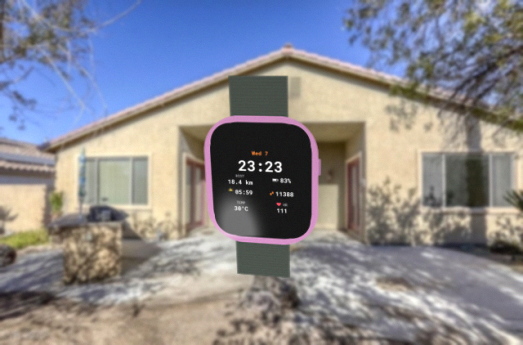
23:23
